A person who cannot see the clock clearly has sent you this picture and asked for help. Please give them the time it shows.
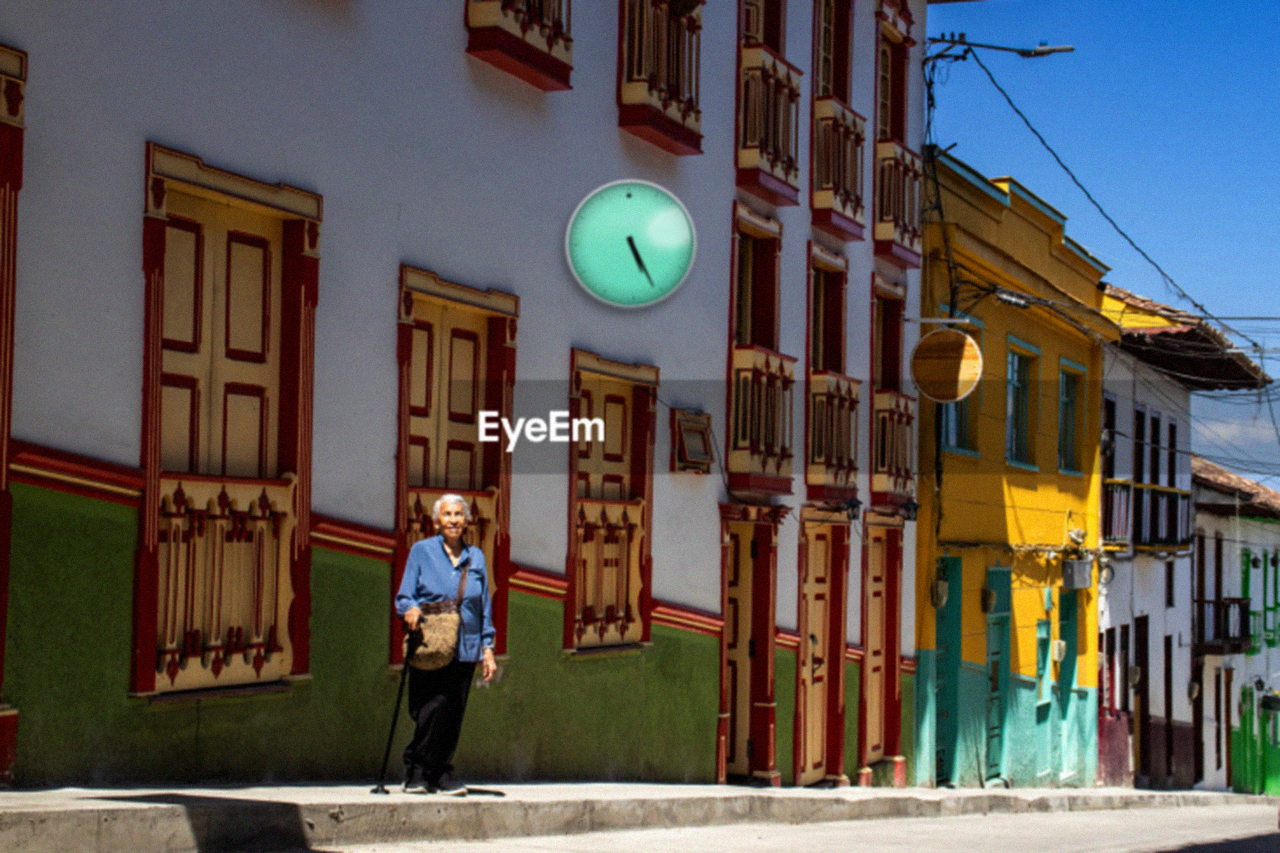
5:26
